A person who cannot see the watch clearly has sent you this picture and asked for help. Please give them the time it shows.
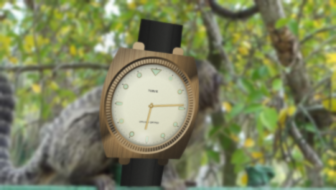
6:14
